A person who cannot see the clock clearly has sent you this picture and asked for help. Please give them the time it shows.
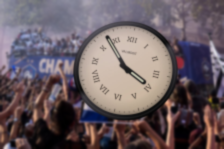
3:53
